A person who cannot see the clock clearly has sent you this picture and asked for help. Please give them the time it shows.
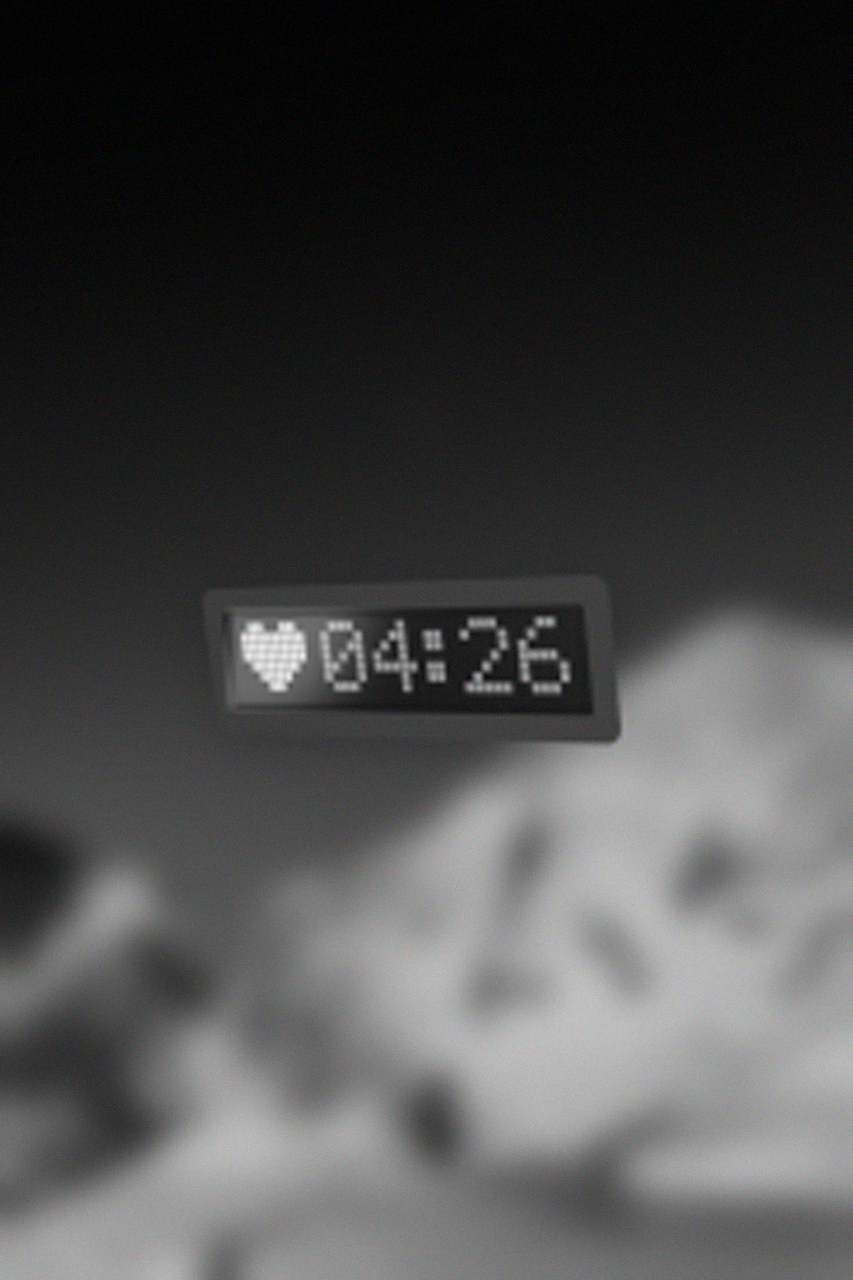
4:26
